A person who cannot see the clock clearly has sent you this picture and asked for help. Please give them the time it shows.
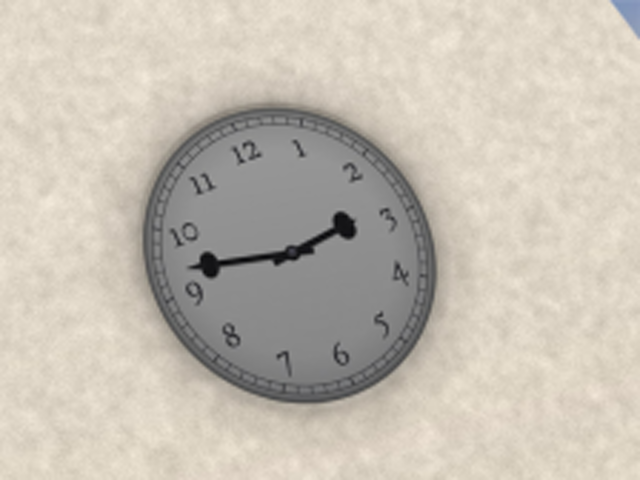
2:47
